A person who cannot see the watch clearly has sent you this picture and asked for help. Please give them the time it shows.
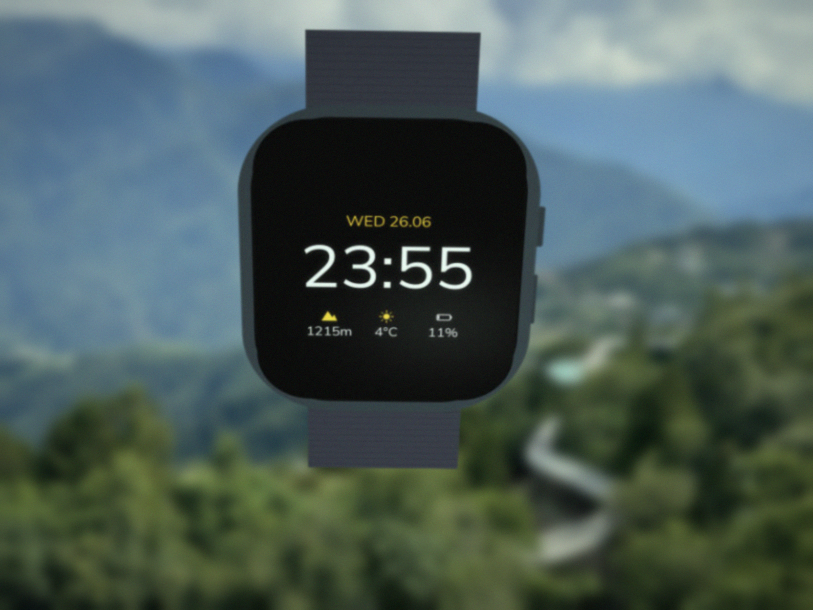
23:55
